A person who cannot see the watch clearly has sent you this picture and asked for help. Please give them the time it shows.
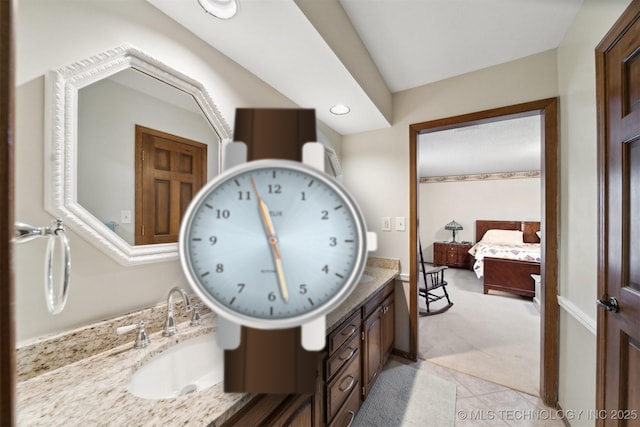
11:27:57
